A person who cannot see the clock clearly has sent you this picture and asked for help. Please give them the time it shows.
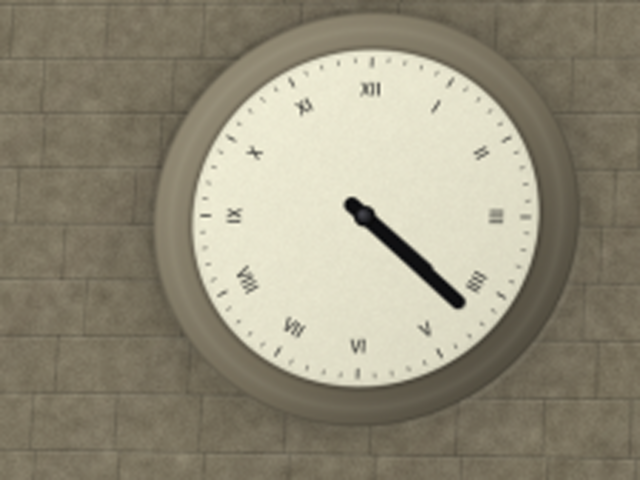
4:22
